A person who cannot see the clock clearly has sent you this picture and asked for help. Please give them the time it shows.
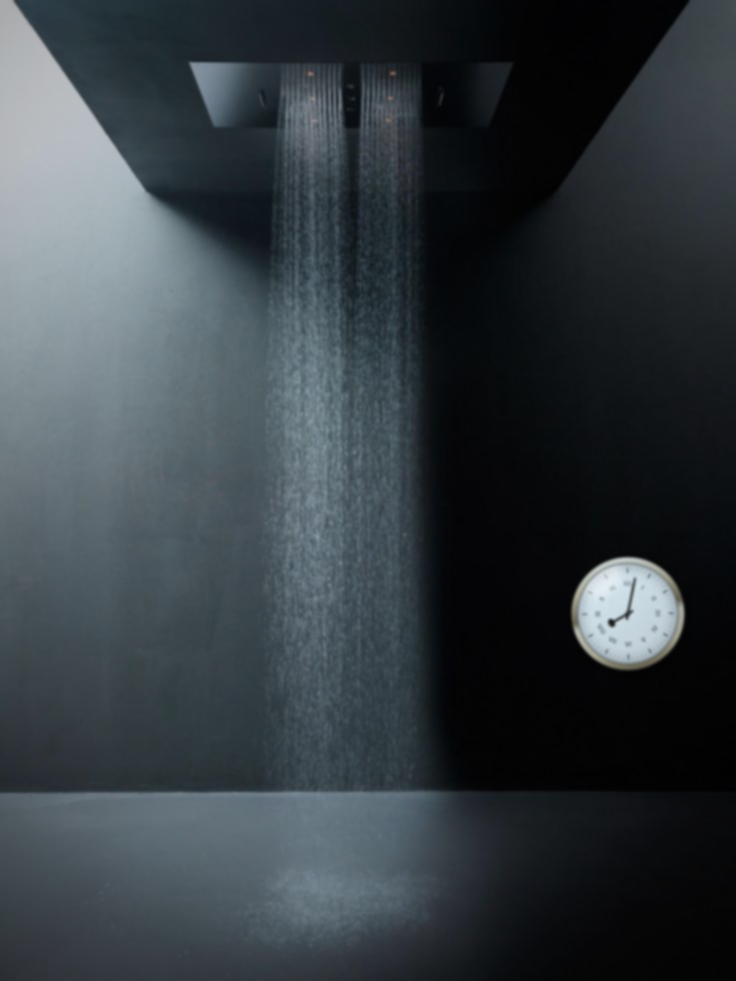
8:02
